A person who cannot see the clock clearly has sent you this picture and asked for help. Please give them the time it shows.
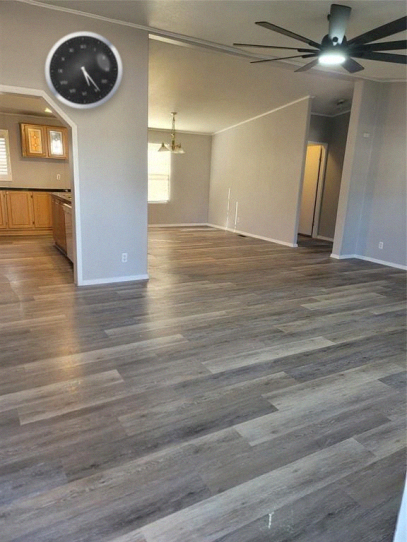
5:24
